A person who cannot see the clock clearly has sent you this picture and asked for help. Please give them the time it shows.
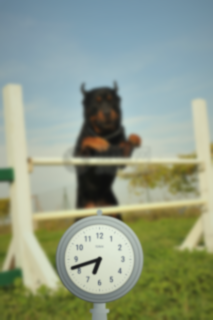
6:42
